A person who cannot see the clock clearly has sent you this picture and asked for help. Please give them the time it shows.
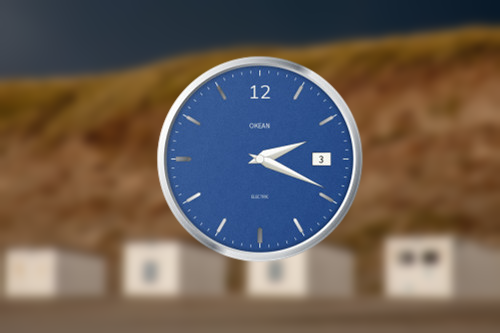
2:19
